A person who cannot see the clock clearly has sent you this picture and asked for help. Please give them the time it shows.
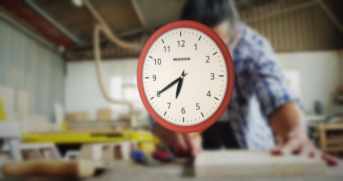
6:40
